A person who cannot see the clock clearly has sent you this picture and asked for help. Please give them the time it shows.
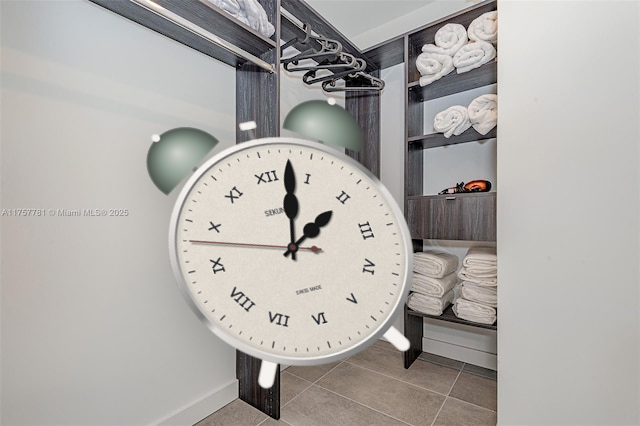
2:02:48
